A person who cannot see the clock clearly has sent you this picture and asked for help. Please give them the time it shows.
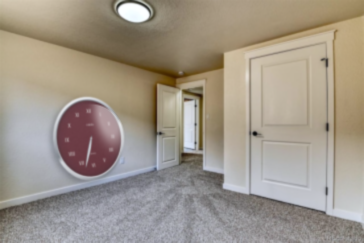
6:33
